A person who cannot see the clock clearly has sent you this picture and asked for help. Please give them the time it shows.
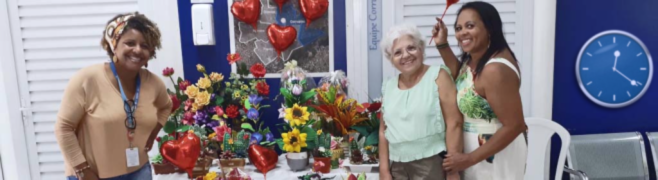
12:21
